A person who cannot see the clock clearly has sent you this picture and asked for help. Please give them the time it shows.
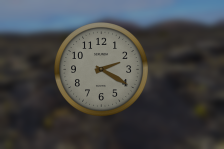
2:20
